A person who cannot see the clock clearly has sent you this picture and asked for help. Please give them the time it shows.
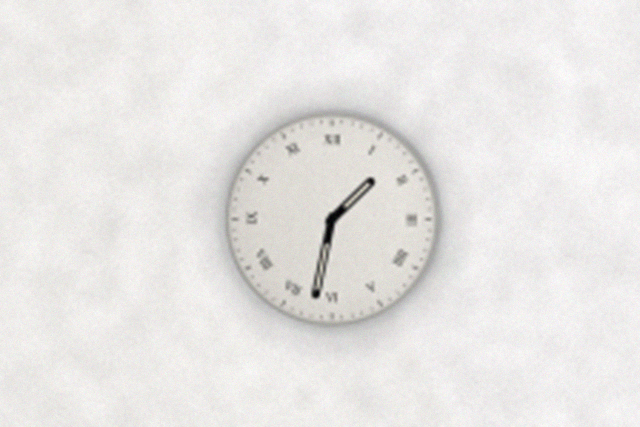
1:32
